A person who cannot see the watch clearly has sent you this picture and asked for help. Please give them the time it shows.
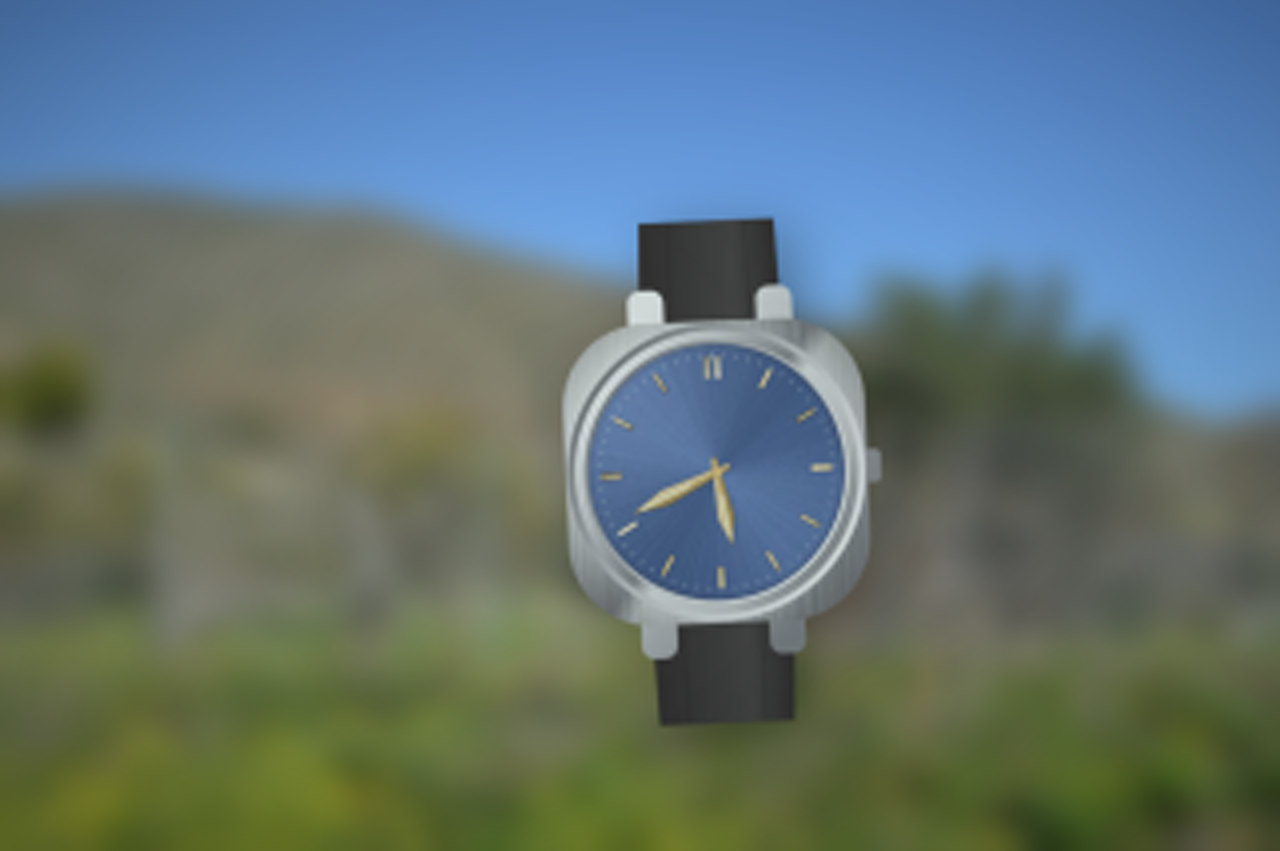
5:41
